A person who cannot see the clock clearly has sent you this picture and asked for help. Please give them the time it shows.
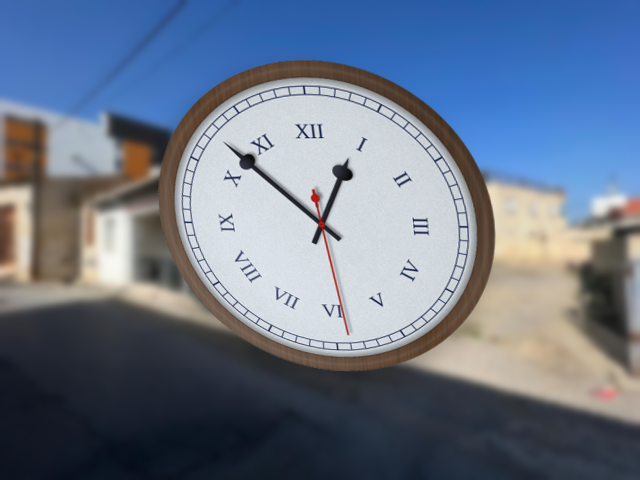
12:52:29
